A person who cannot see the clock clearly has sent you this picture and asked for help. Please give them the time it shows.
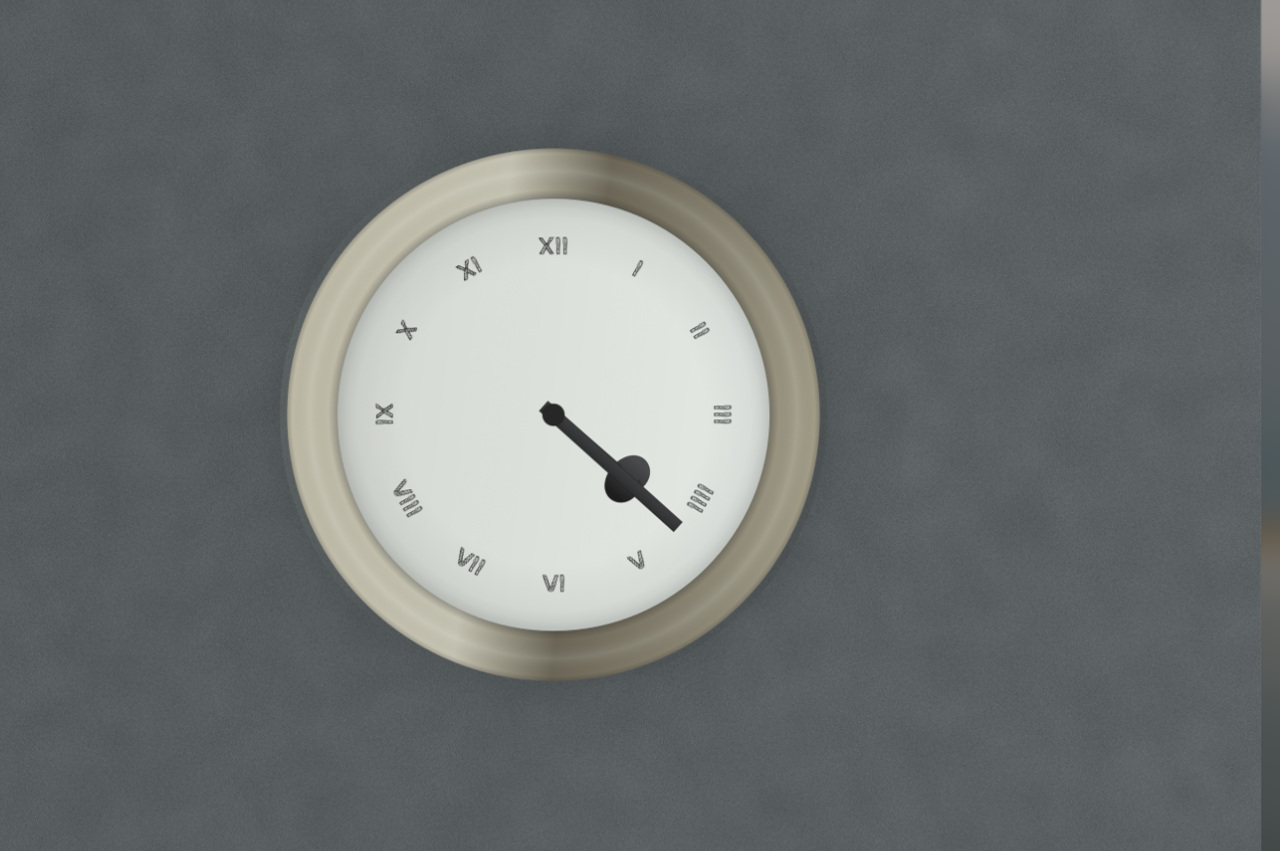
4:22
